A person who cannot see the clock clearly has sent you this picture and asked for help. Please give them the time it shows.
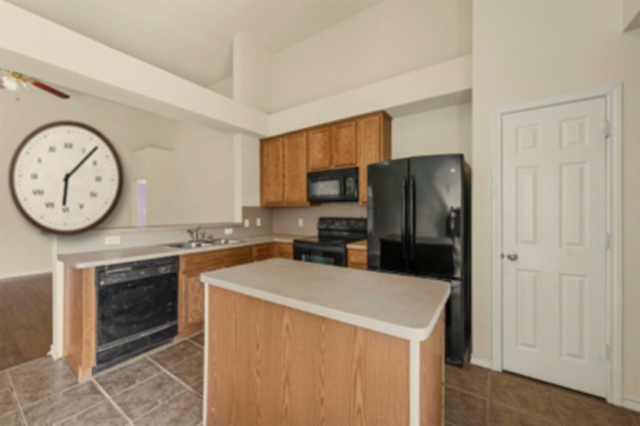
6:07
